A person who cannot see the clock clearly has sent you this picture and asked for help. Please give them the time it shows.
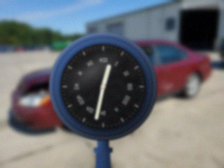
12:32
